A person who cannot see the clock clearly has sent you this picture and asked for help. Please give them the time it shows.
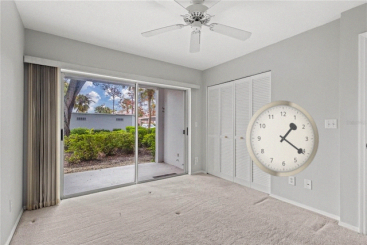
1:21
